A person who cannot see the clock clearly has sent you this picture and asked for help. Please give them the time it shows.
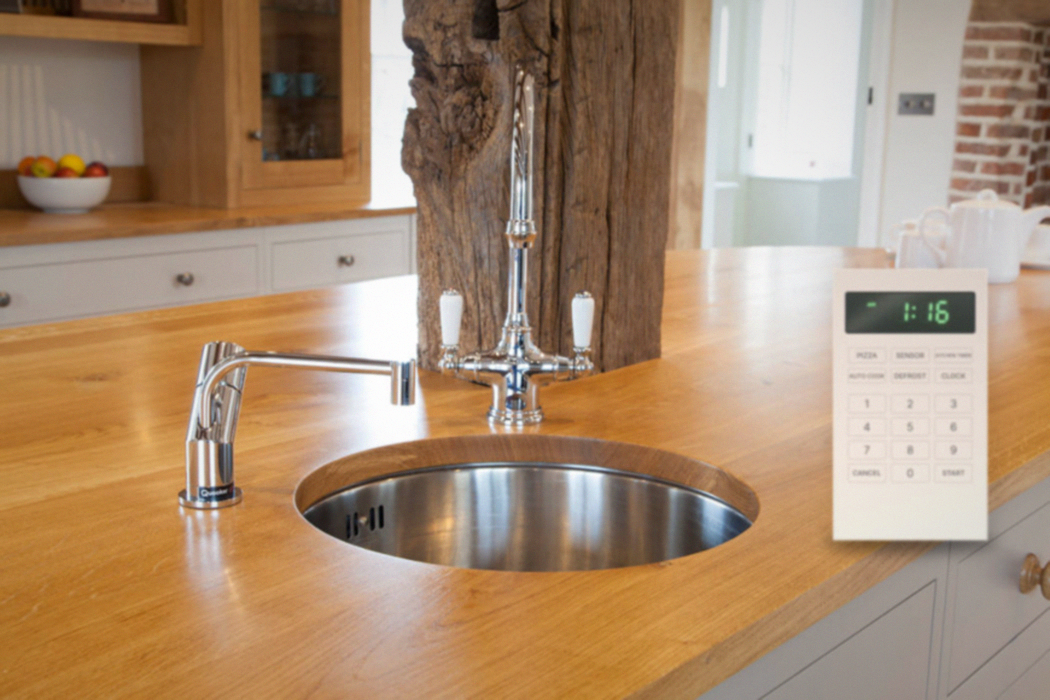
1:16
